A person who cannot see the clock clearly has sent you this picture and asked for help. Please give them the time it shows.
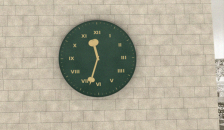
11:33
